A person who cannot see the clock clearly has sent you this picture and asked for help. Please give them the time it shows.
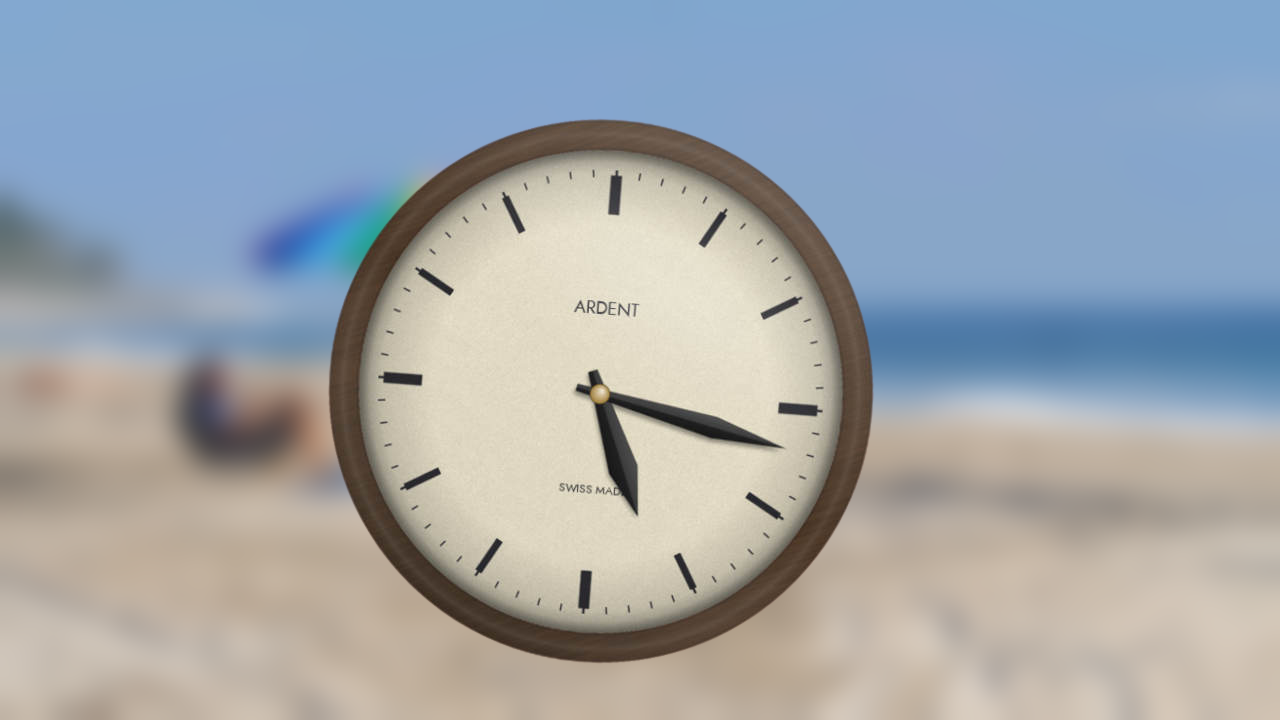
5:17
